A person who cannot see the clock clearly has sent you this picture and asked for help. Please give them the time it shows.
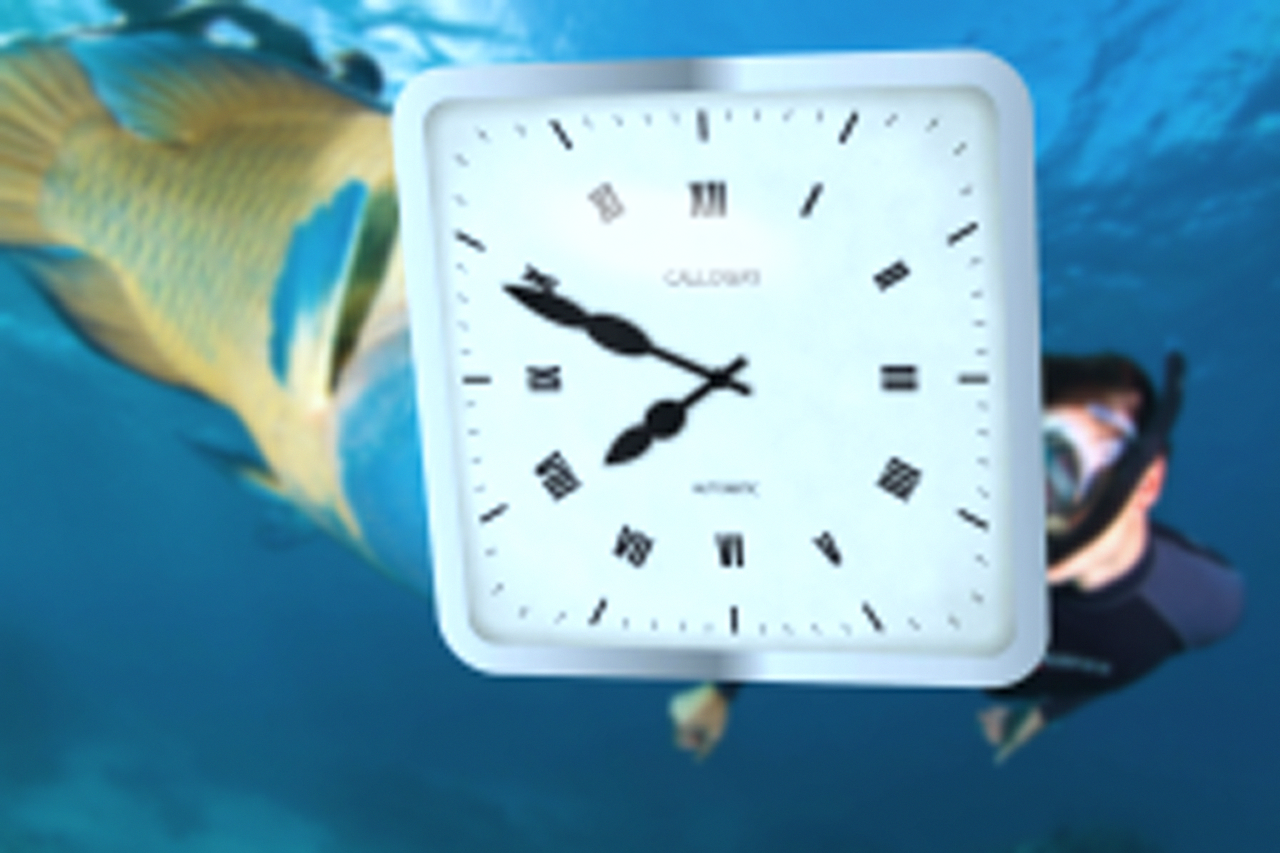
7:49
